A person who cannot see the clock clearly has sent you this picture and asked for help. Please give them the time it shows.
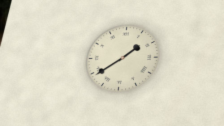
1:39
